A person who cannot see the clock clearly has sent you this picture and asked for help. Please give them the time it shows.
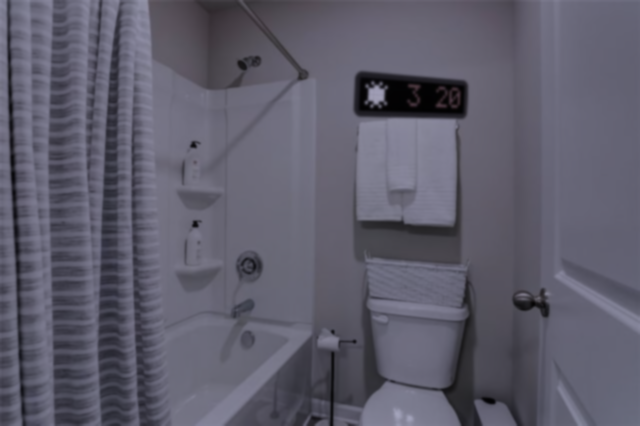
3:20
